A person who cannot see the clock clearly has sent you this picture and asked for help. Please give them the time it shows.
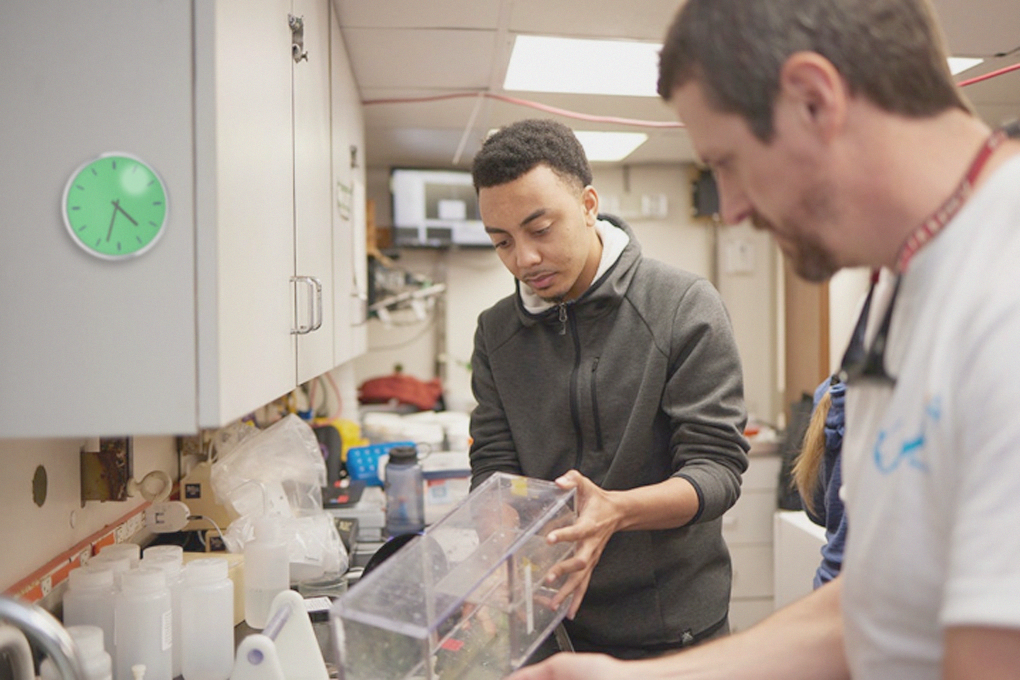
4:33
